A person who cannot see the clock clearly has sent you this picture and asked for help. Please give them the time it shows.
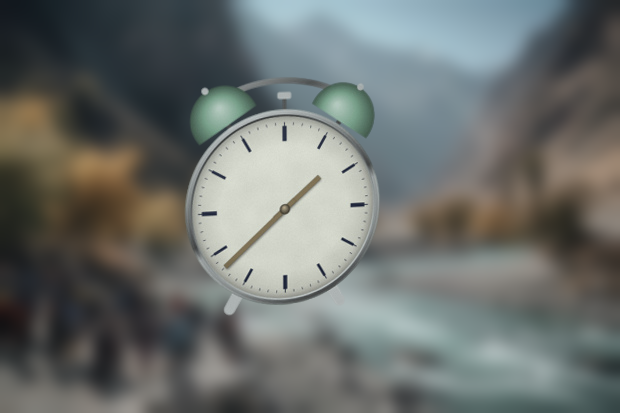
1:38
